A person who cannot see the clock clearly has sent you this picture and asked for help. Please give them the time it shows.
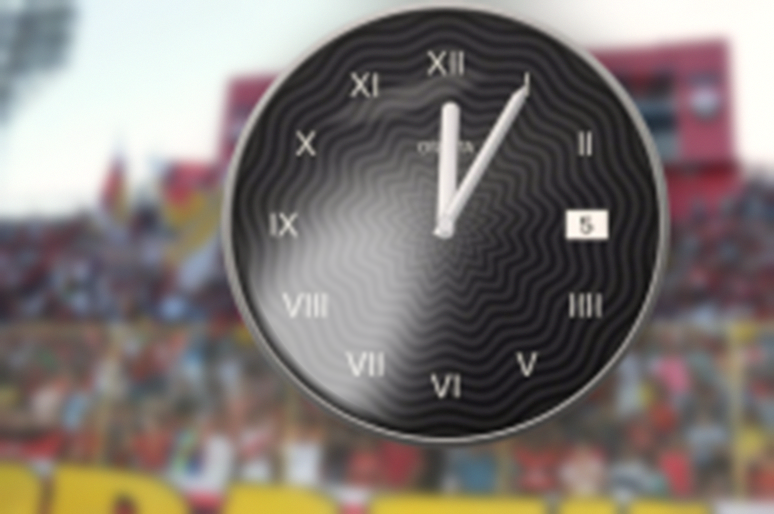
12:05
